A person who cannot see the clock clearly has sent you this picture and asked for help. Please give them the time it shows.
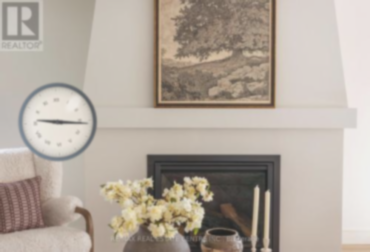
9:16
